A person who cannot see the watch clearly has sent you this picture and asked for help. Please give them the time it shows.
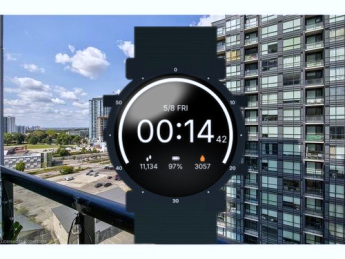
0:14:42
